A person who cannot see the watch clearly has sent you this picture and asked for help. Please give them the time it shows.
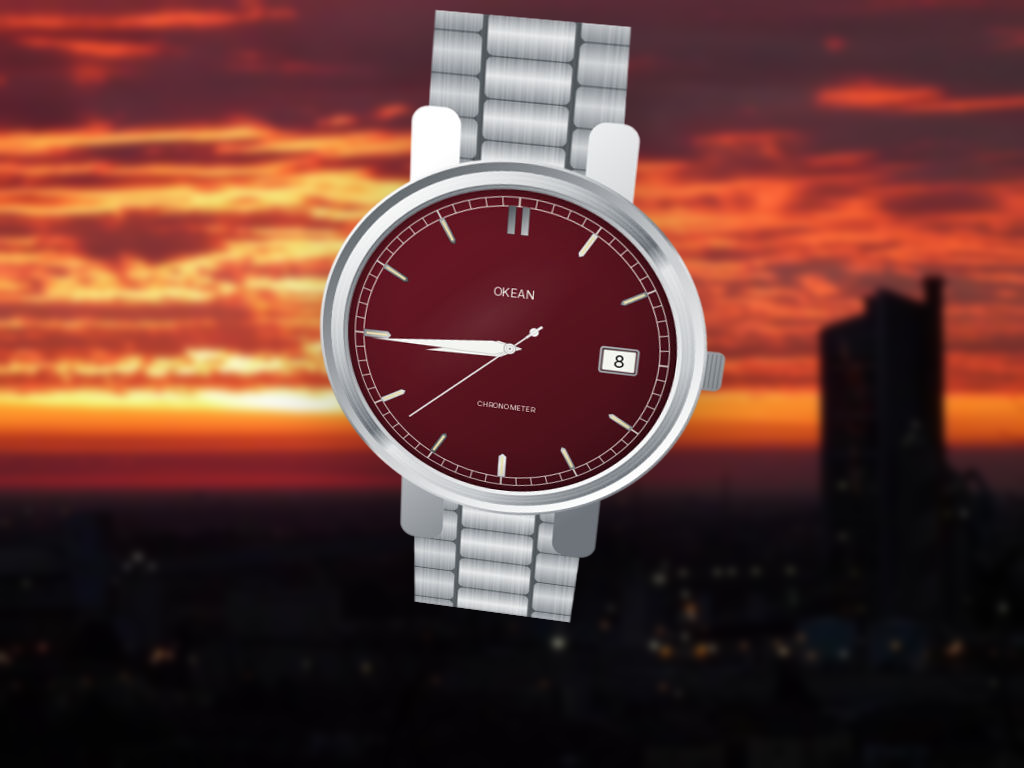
8:44:38
